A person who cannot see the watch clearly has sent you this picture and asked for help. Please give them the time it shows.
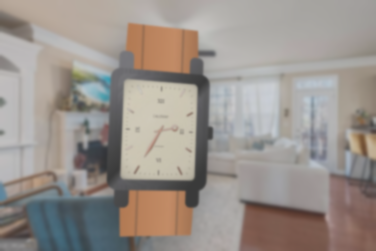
2:35
